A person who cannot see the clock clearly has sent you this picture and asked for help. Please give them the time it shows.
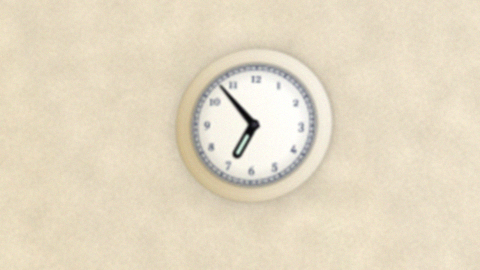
6:53
